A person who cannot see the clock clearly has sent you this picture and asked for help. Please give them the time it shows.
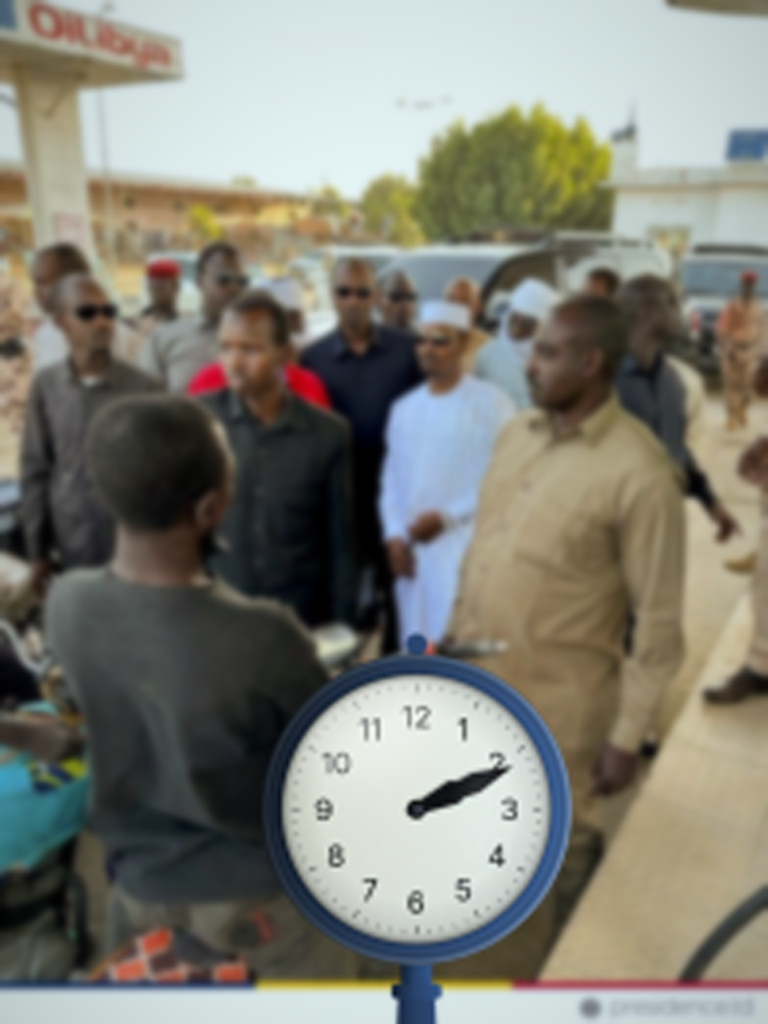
2:11
